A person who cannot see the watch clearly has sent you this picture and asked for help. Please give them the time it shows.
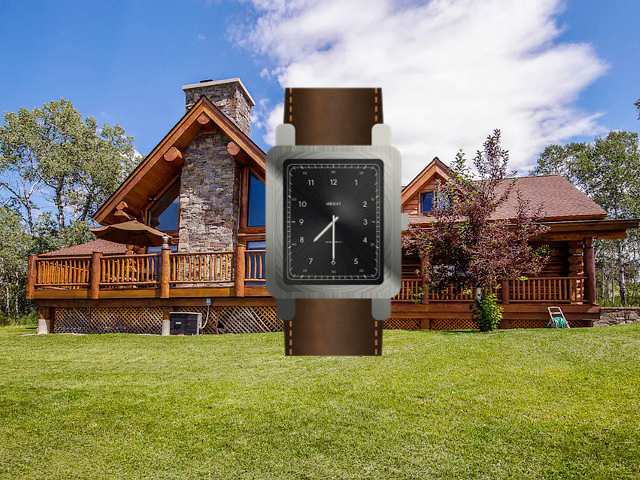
7:30
